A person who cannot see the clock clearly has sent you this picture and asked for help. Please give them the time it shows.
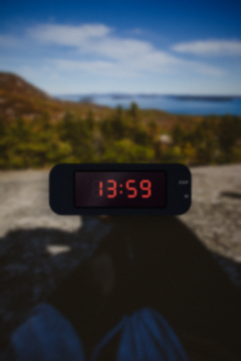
13:59
